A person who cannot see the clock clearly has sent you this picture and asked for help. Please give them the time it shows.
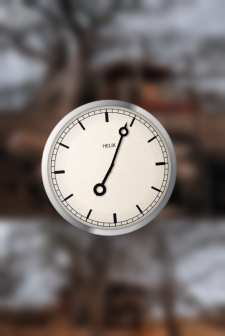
7:04
